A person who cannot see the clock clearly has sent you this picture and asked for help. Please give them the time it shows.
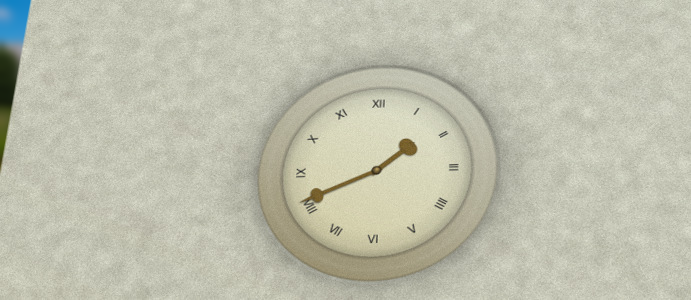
1:41
